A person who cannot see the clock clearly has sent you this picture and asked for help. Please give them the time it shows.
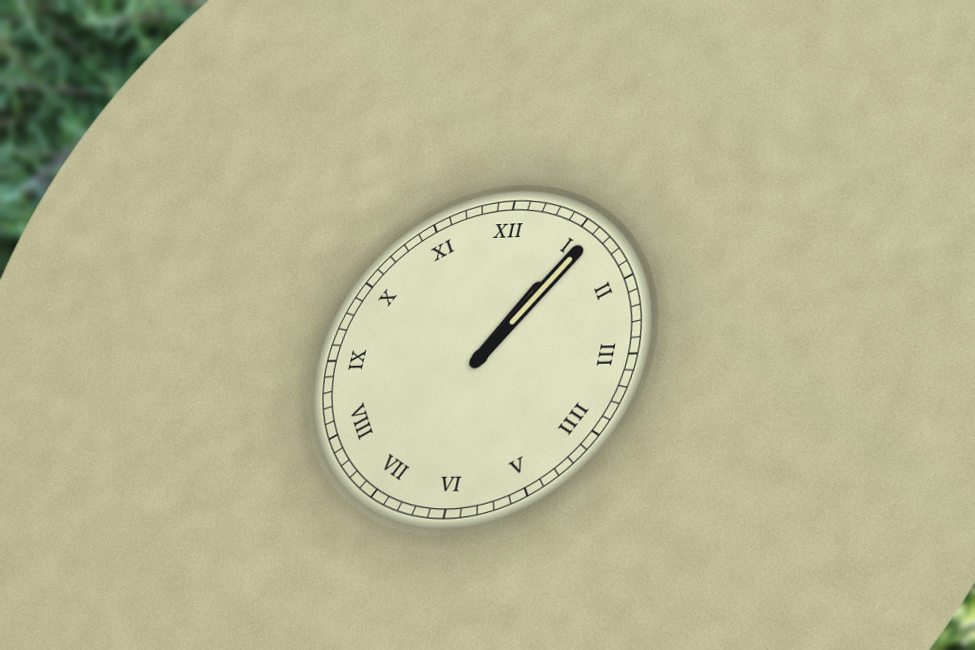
1:06
